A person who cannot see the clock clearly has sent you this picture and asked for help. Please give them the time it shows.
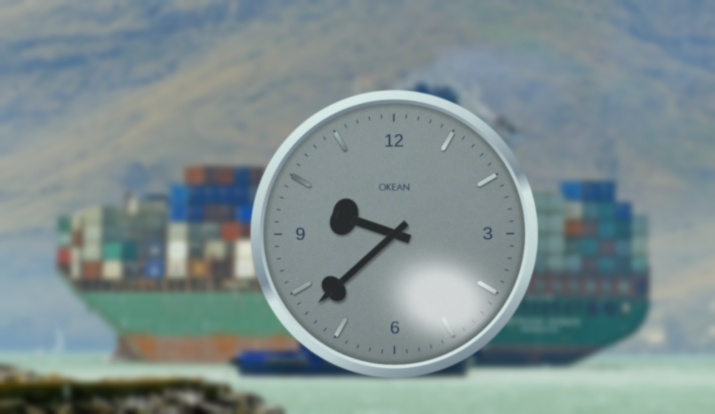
9:38
